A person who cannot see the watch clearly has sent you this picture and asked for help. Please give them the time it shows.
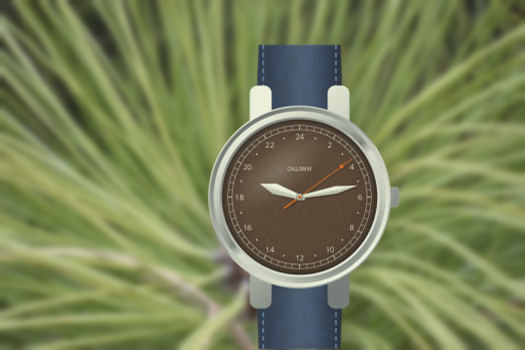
19:13:09
